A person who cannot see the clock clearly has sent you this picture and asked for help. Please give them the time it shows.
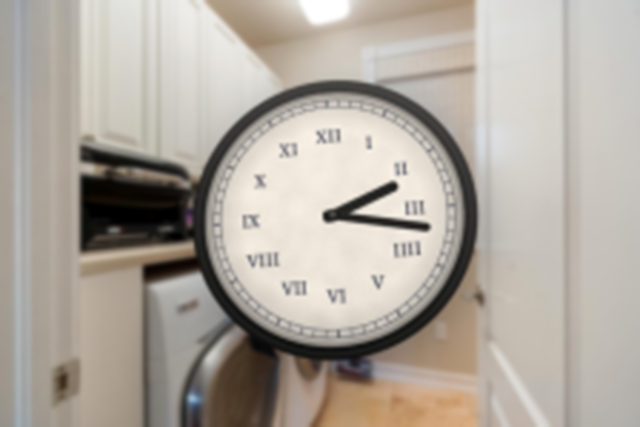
2:17
